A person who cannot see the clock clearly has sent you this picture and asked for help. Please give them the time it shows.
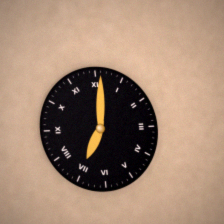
7:01
